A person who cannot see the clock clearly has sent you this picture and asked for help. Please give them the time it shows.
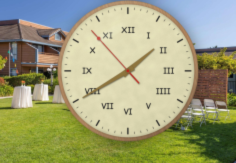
1:39:53
